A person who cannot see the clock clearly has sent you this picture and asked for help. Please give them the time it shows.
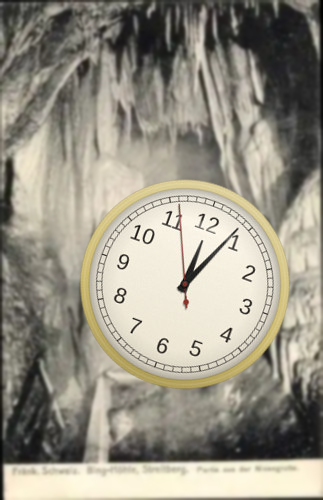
12:03:56
